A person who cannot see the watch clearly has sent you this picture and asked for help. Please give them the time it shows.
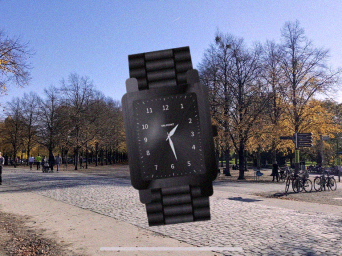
1:28
